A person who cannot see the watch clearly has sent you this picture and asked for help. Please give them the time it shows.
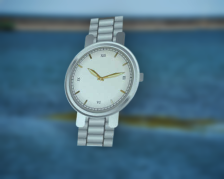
10:13
